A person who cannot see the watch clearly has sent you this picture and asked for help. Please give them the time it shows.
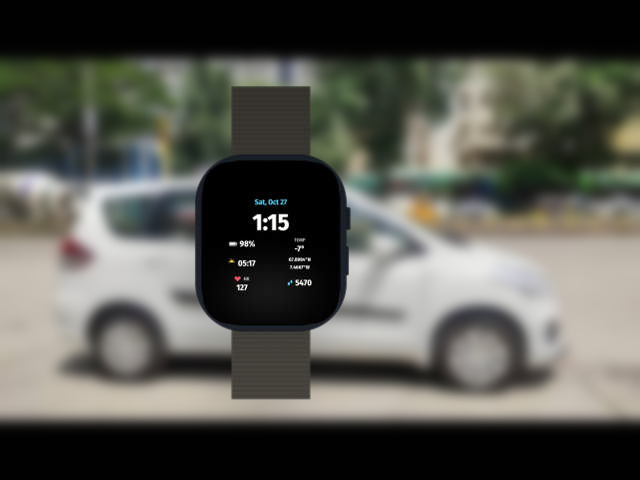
1:15
